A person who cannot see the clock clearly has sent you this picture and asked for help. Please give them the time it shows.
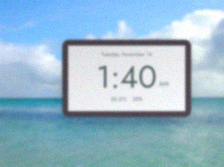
1:40
